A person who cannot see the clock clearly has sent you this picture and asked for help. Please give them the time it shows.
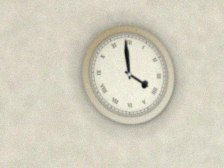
3:59
